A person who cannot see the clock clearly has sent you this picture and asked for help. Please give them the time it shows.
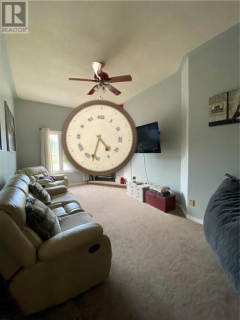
4:32
